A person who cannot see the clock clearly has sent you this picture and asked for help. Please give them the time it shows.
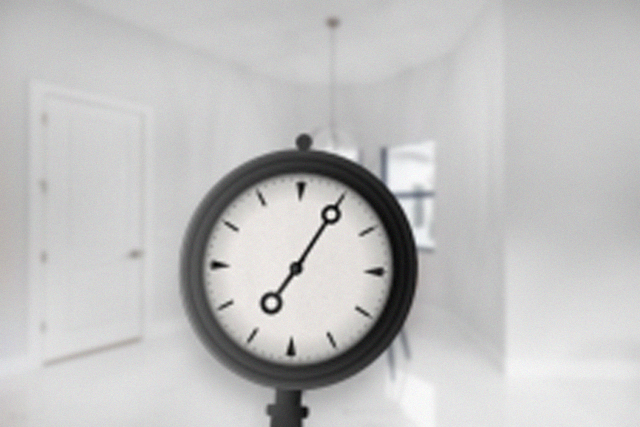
7:05
